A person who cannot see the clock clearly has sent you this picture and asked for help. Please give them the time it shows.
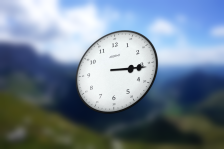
3:16
